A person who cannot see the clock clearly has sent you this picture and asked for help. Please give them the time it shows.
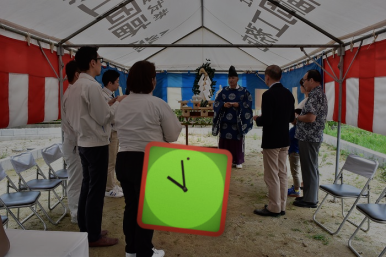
9:58
